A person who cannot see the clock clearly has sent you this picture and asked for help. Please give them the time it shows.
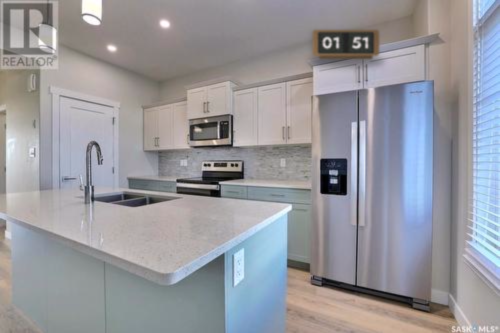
1:51
